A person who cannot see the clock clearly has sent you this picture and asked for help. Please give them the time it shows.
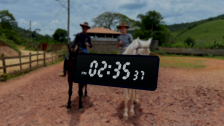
2:35:37
